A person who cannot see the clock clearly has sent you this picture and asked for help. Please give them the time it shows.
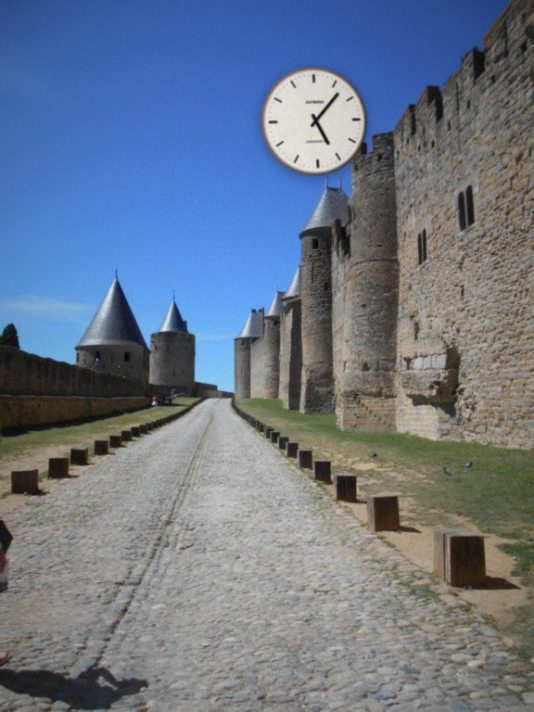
5:07
